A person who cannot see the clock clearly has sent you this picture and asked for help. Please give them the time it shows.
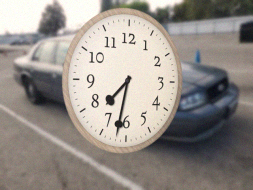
7:32
